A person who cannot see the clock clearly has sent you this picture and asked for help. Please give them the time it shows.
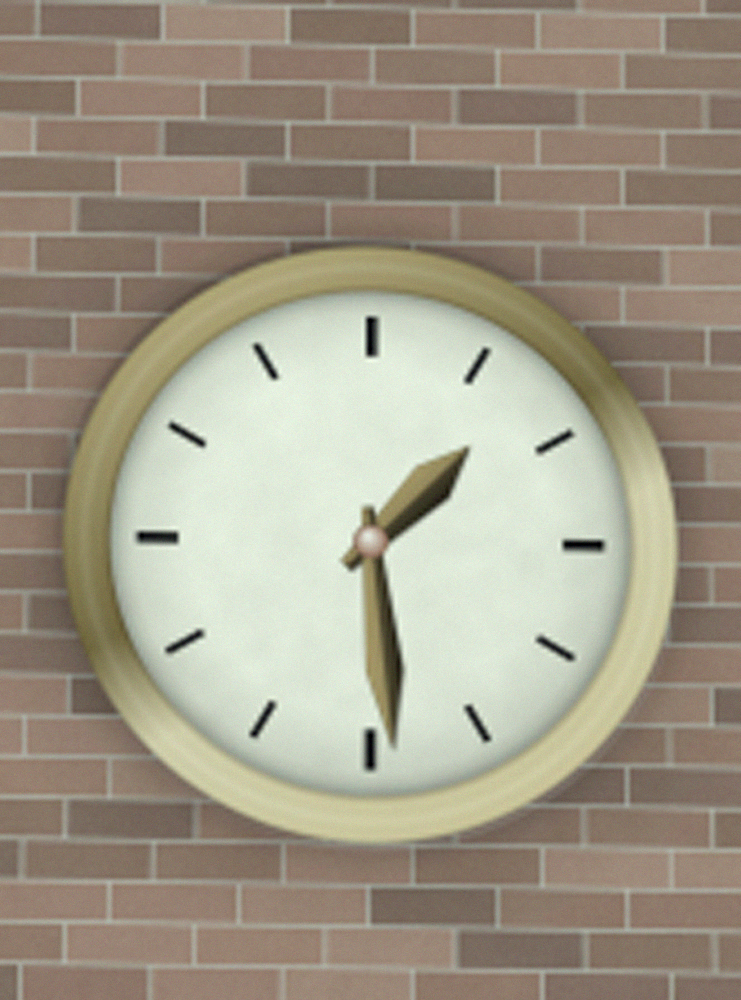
1:29
